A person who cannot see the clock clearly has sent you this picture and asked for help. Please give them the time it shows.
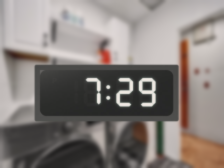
7:29
